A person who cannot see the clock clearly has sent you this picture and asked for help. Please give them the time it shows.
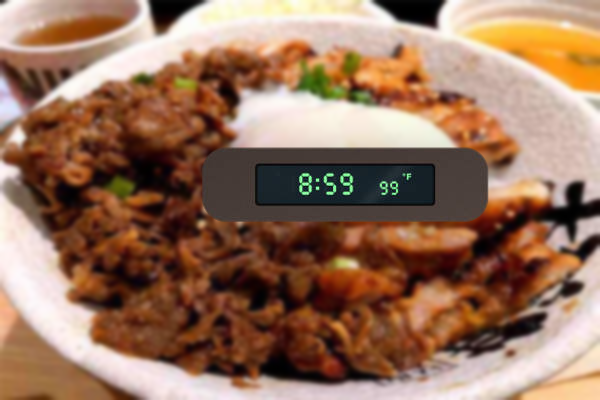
8:59
